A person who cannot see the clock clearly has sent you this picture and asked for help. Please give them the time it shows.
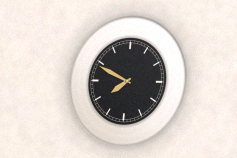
7:49
